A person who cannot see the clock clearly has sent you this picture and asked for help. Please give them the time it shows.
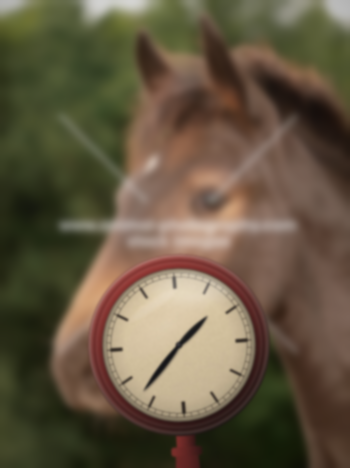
1:37
